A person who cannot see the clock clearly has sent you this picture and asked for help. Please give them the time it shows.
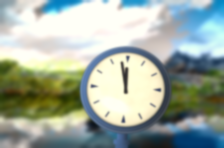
11:58
